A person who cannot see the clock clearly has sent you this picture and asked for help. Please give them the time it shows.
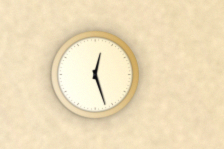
12:27
